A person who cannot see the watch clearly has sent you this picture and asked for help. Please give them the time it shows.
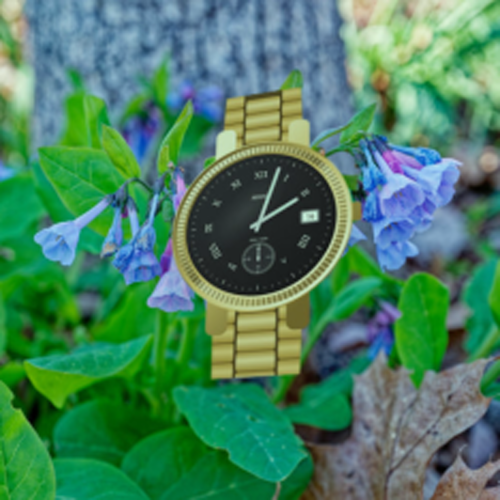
2:03
